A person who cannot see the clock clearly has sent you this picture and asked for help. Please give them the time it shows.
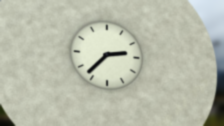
2:37
